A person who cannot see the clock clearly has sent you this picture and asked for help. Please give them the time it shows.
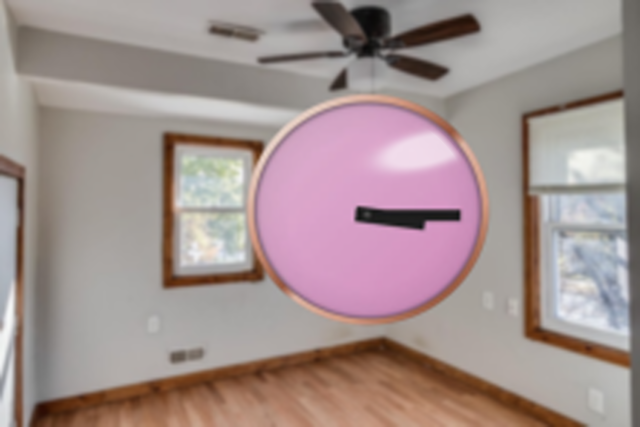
3:15
